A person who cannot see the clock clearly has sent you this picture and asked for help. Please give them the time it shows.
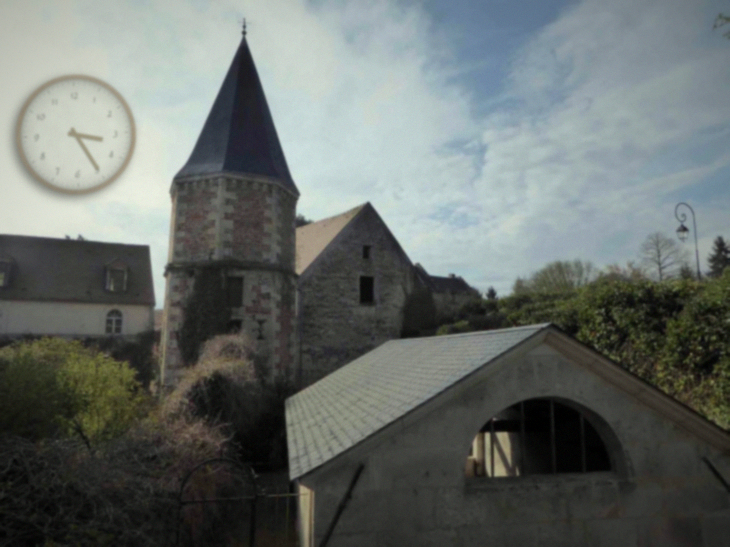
3:25
